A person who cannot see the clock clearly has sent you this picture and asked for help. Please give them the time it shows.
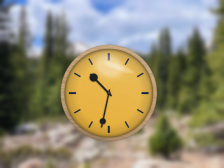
10:32
